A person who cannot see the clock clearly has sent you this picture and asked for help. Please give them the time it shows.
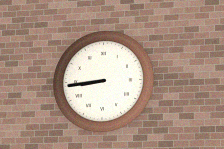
8:44
